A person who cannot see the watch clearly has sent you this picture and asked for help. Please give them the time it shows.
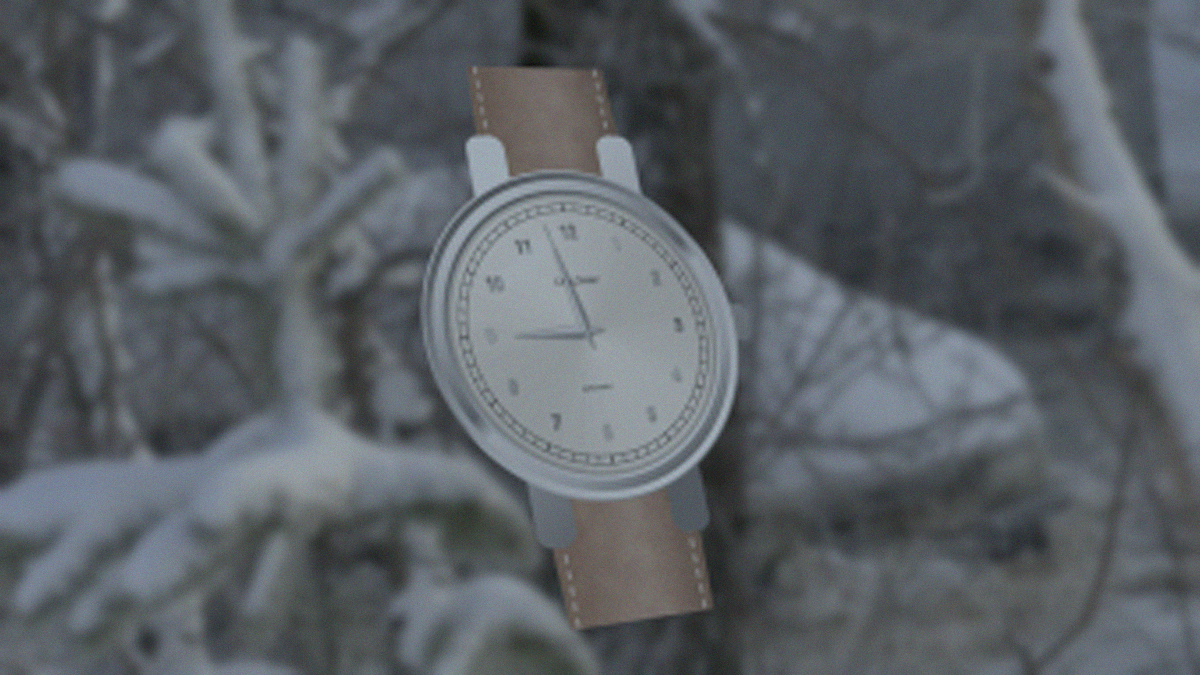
8:58
